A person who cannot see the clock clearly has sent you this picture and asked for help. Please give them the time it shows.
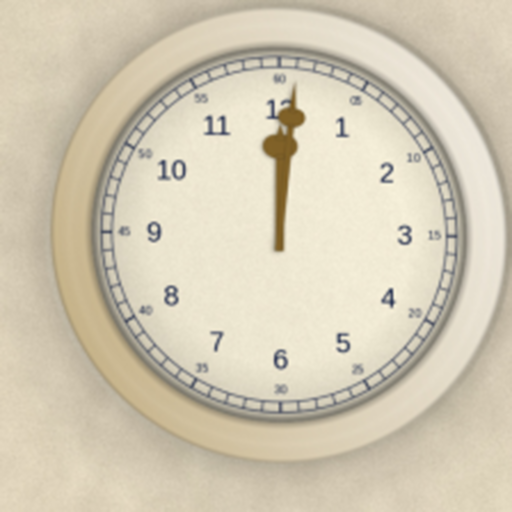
12:01
